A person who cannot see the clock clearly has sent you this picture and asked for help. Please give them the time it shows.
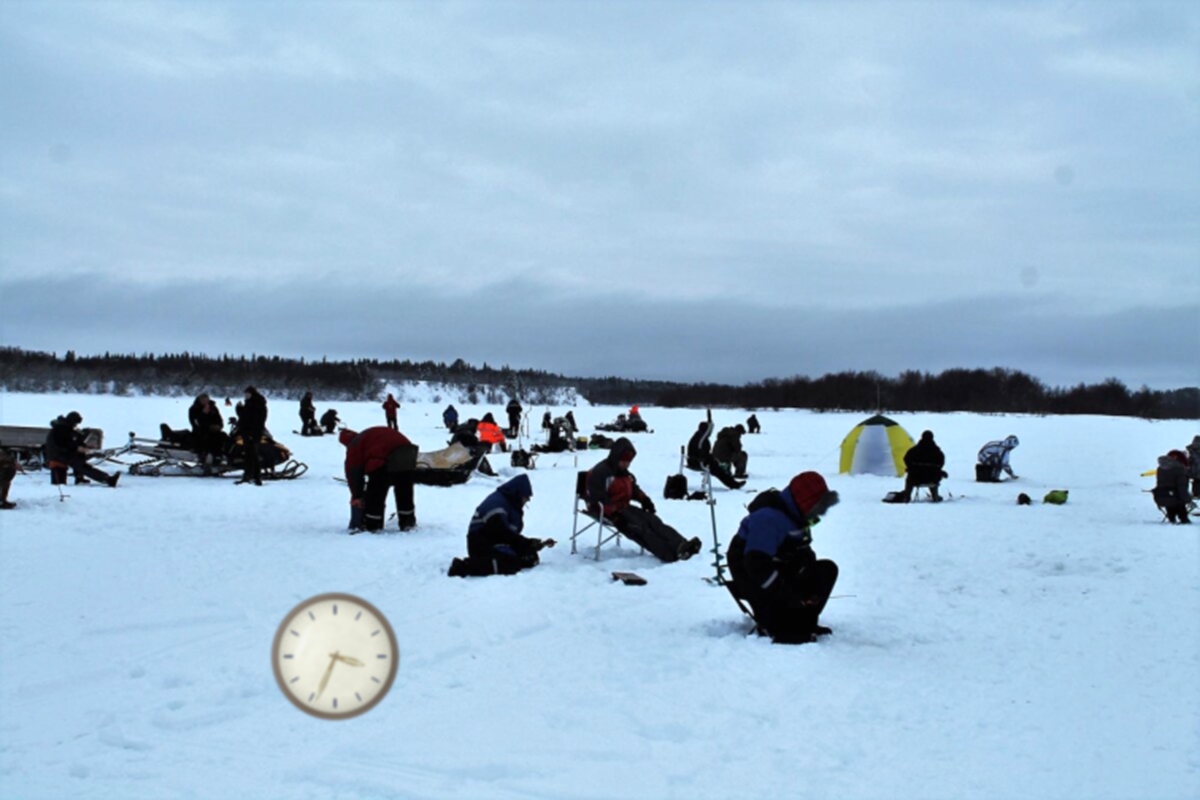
3:34
